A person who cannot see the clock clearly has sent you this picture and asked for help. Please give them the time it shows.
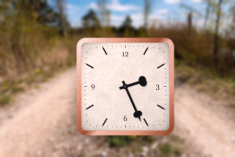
2:26
